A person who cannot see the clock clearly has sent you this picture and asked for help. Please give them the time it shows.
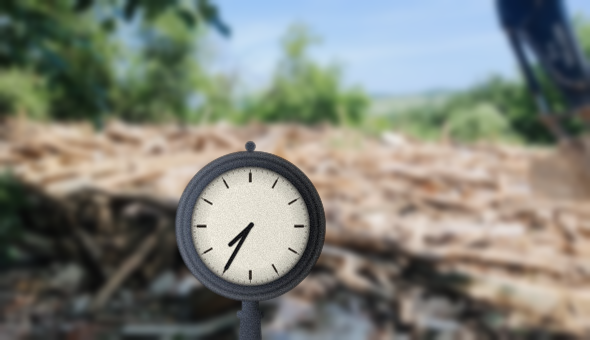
7:35
